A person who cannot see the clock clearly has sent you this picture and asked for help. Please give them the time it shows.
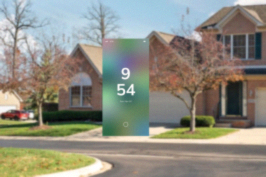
9:54
